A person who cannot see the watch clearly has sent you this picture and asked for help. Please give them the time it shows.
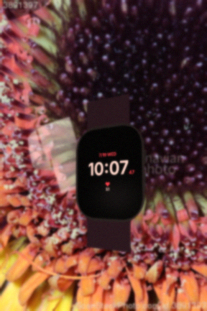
10:07
